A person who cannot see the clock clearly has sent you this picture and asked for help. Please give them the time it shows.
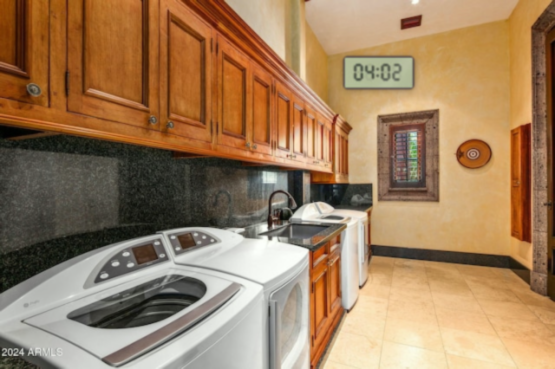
4:02
